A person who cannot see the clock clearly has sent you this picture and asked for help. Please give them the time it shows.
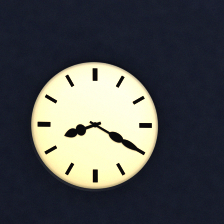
8:20
